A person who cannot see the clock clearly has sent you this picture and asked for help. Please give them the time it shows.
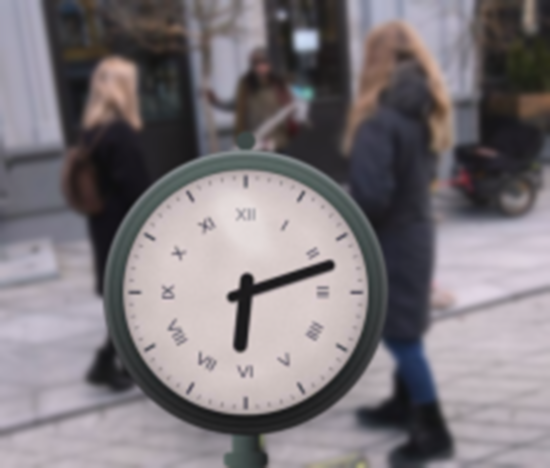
6:12
